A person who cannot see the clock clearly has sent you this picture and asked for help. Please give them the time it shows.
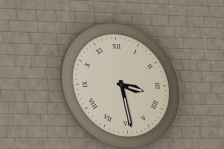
3:29
